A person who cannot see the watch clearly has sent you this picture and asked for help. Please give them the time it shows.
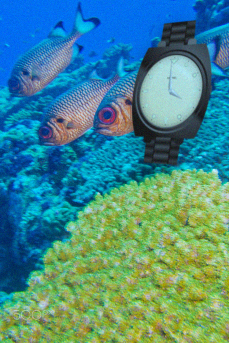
3:59
